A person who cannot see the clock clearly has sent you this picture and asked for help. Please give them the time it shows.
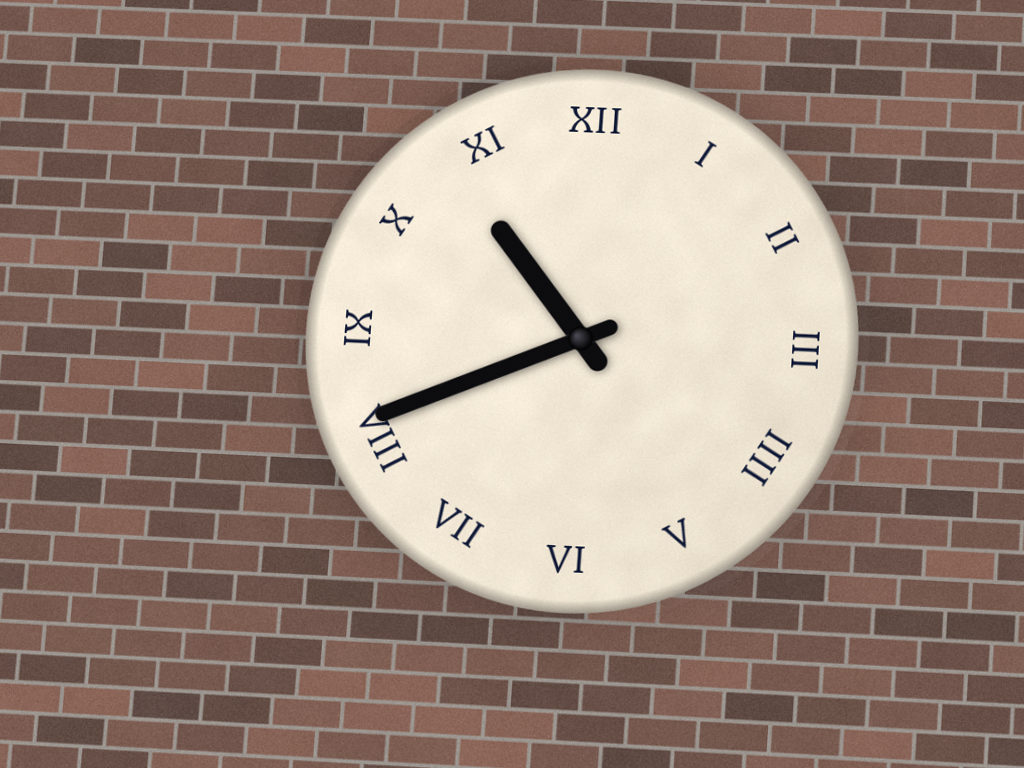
10:41
